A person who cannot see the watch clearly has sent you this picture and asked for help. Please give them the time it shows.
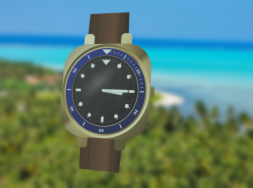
3:15
